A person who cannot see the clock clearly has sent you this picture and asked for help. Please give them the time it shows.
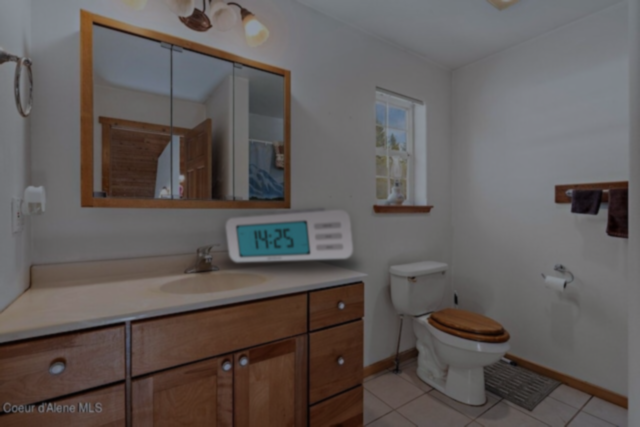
14:25
